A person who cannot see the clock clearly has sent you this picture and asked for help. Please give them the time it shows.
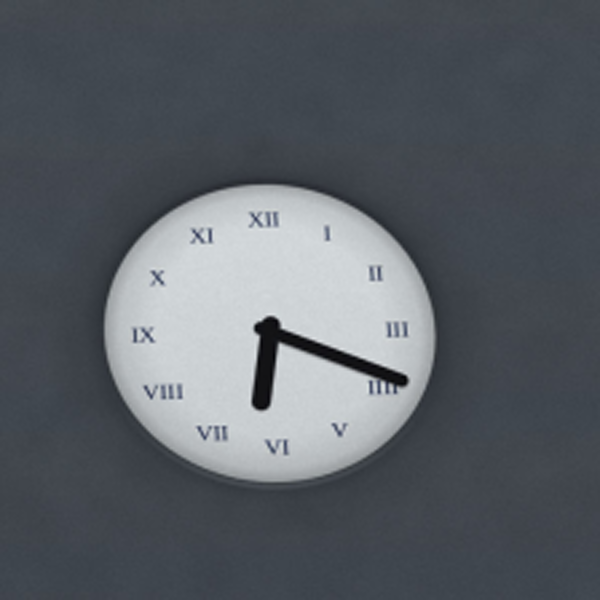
6:19
